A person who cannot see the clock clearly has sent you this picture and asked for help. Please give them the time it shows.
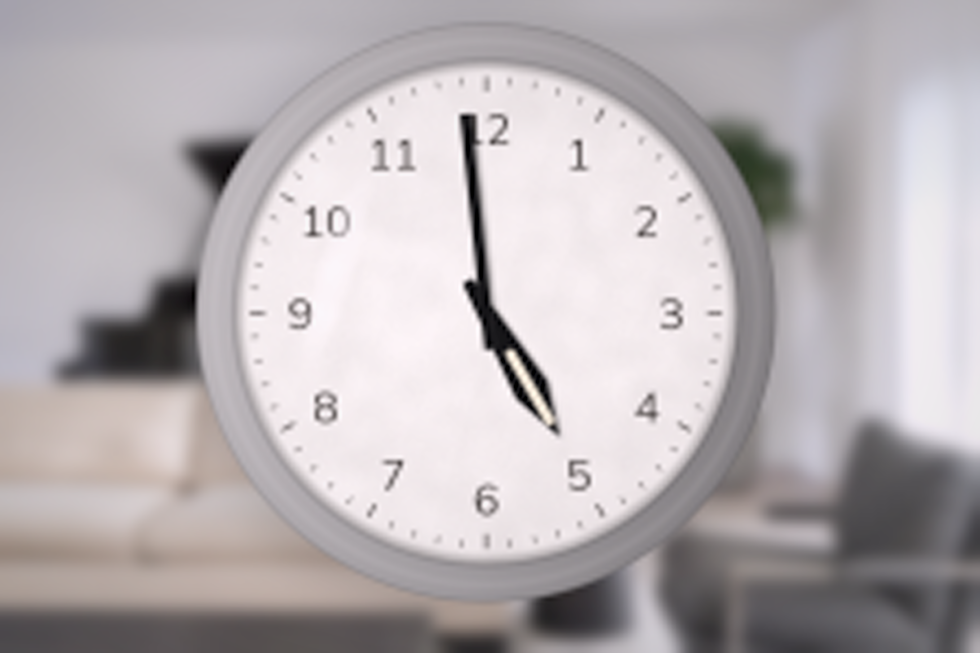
4:59
